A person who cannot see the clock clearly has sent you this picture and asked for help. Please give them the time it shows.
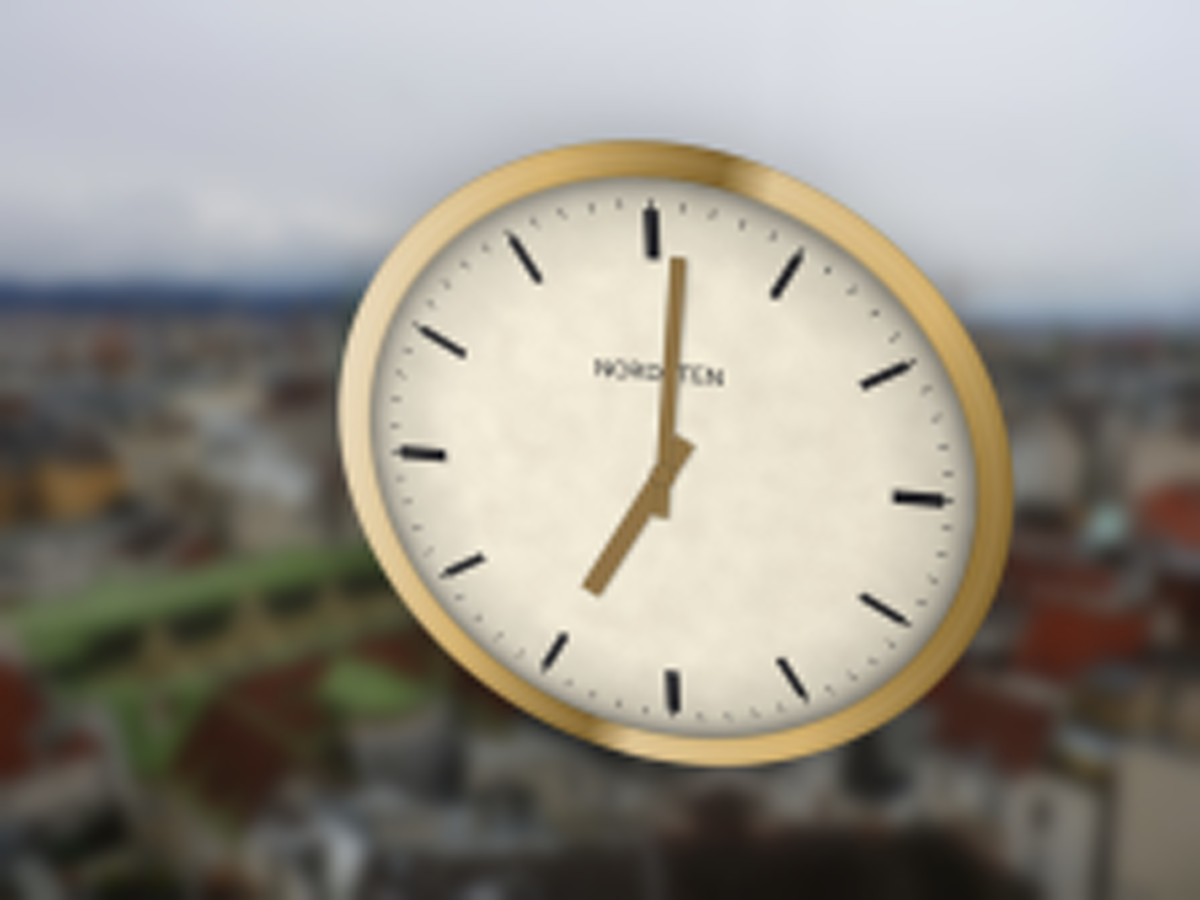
7:01
